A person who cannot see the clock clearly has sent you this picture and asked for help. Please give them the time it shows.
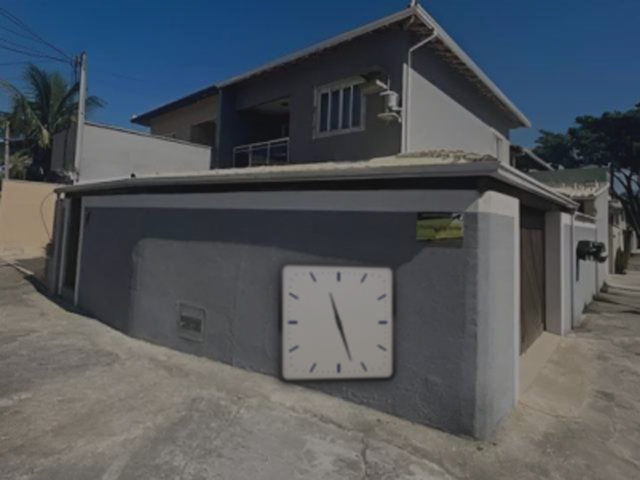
11:27
